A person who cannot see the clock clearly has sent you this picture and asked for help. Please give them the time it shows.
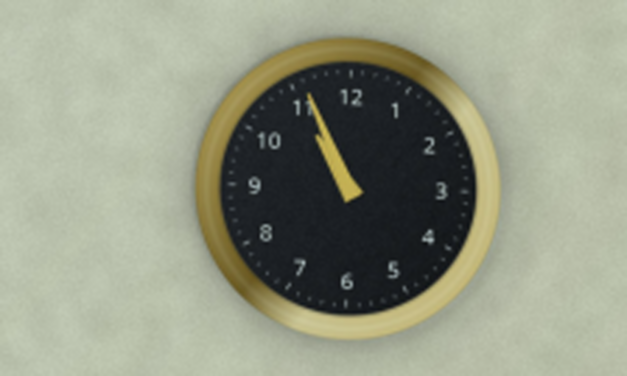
10:56
